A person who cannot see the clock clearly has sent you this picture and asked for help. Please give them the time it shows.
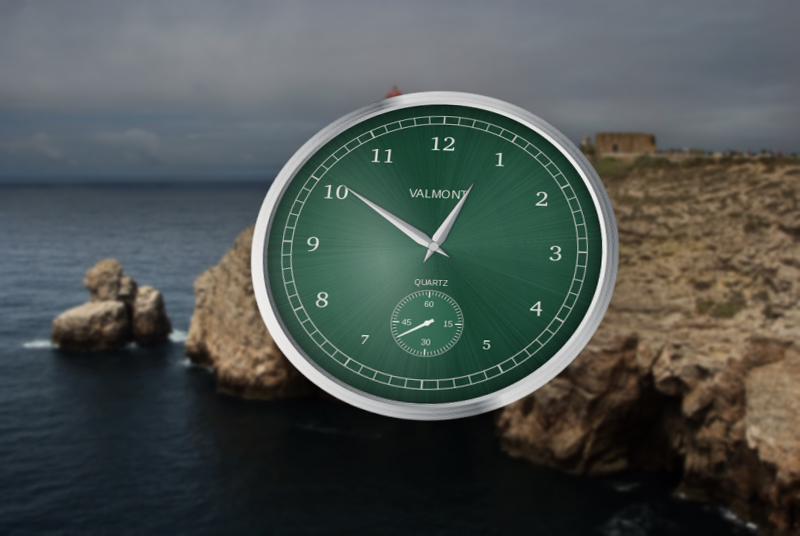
12:50:40
